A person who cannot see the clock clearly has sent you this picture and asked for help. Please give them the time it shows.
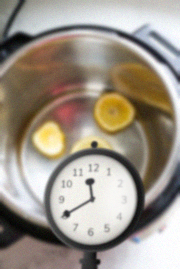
11:40
